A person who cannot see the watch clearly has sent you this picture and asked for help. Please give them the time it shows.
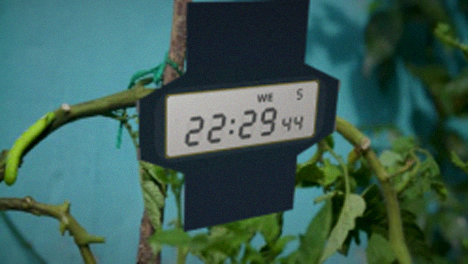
22:29:44
